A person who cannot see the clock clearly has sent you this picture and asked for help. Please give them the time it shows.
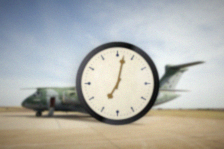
7:02
